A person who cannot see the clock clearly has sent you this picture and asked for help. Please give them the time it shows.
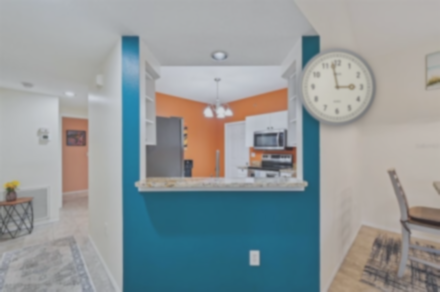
2:58
